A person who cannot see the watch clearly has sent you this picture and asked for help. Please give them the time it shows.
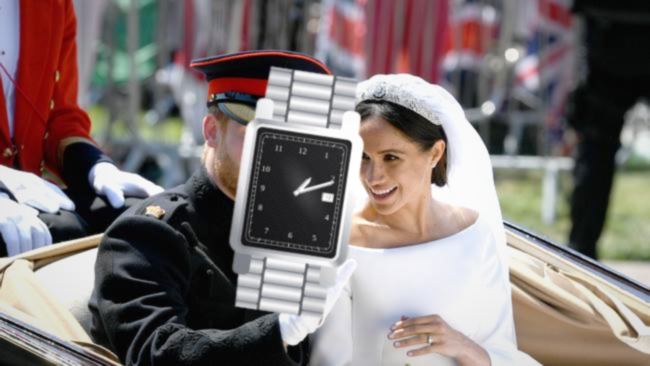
1:11
